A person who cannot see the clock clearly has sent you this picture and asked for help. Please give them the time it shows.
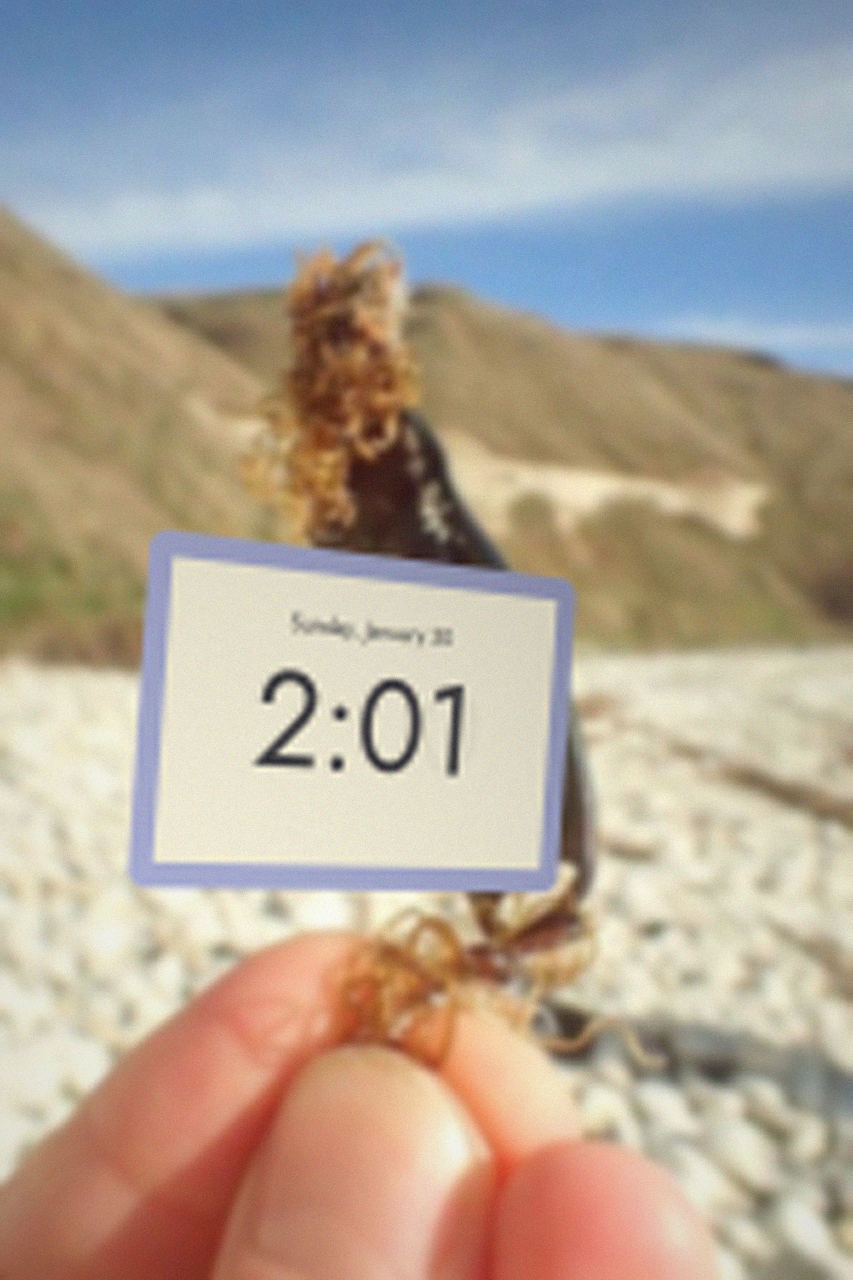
2:01
